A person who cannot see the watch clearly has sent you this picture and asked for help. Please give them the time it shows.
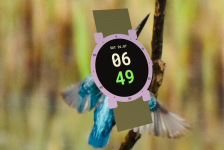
6:49
